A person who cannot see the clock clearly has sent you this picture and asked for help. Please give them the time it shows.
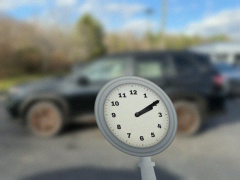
2:10
